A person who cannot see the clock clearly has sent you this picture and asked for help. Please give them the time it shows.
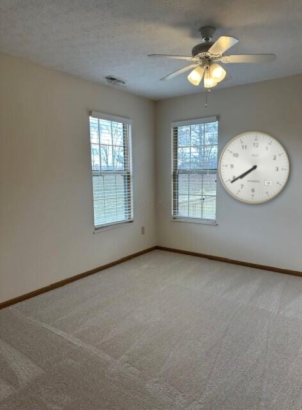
7:39
